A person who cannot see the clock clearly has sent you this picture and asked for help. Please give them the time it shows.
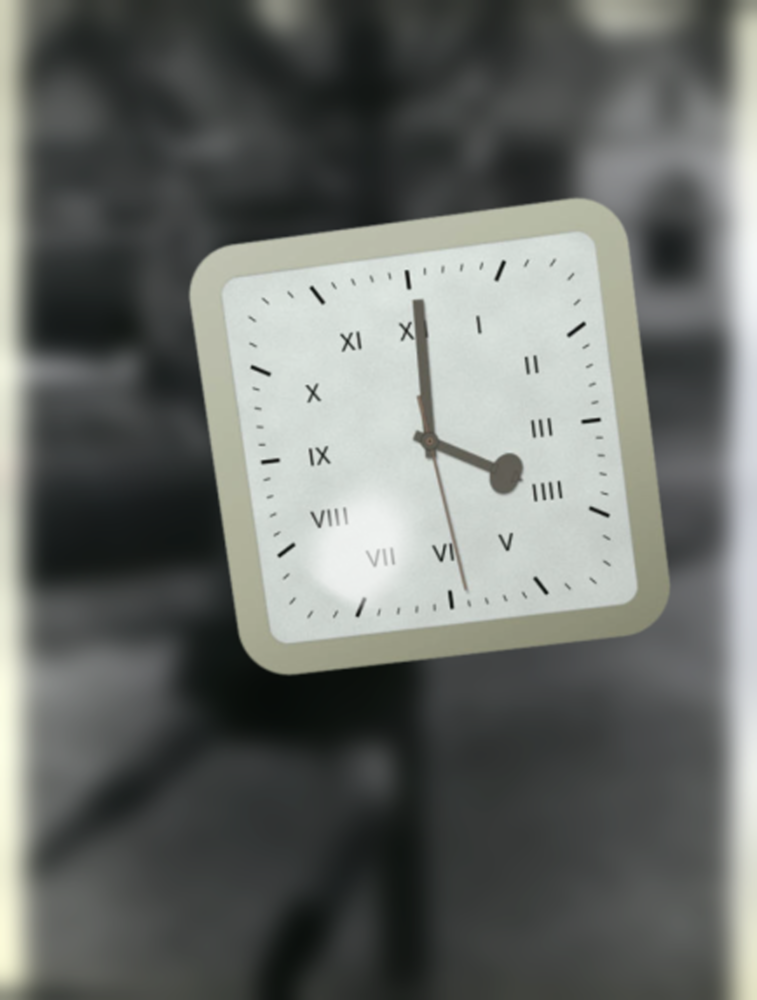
4:00:29
